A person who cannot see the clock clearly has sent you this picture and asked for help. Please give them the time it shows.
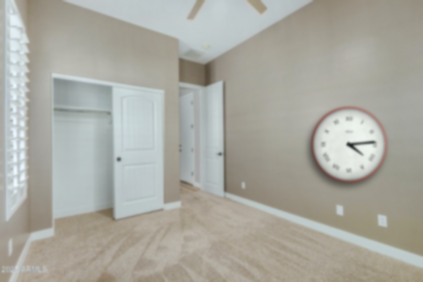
4:14
